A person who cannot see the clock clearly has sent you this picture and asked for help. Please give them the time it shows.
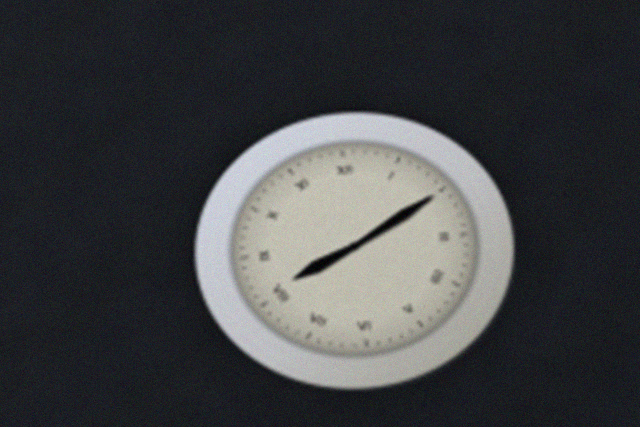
8:10
